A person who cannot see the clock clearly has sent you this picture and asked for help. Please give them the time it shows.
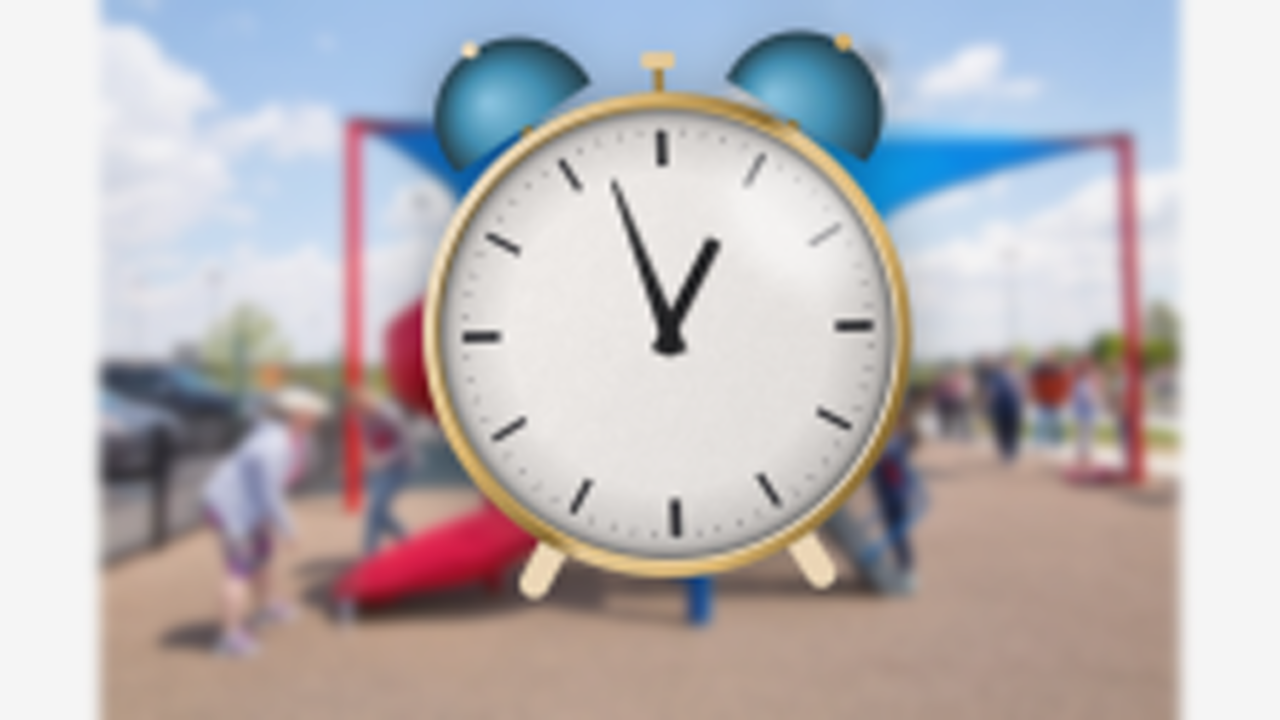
12:57
